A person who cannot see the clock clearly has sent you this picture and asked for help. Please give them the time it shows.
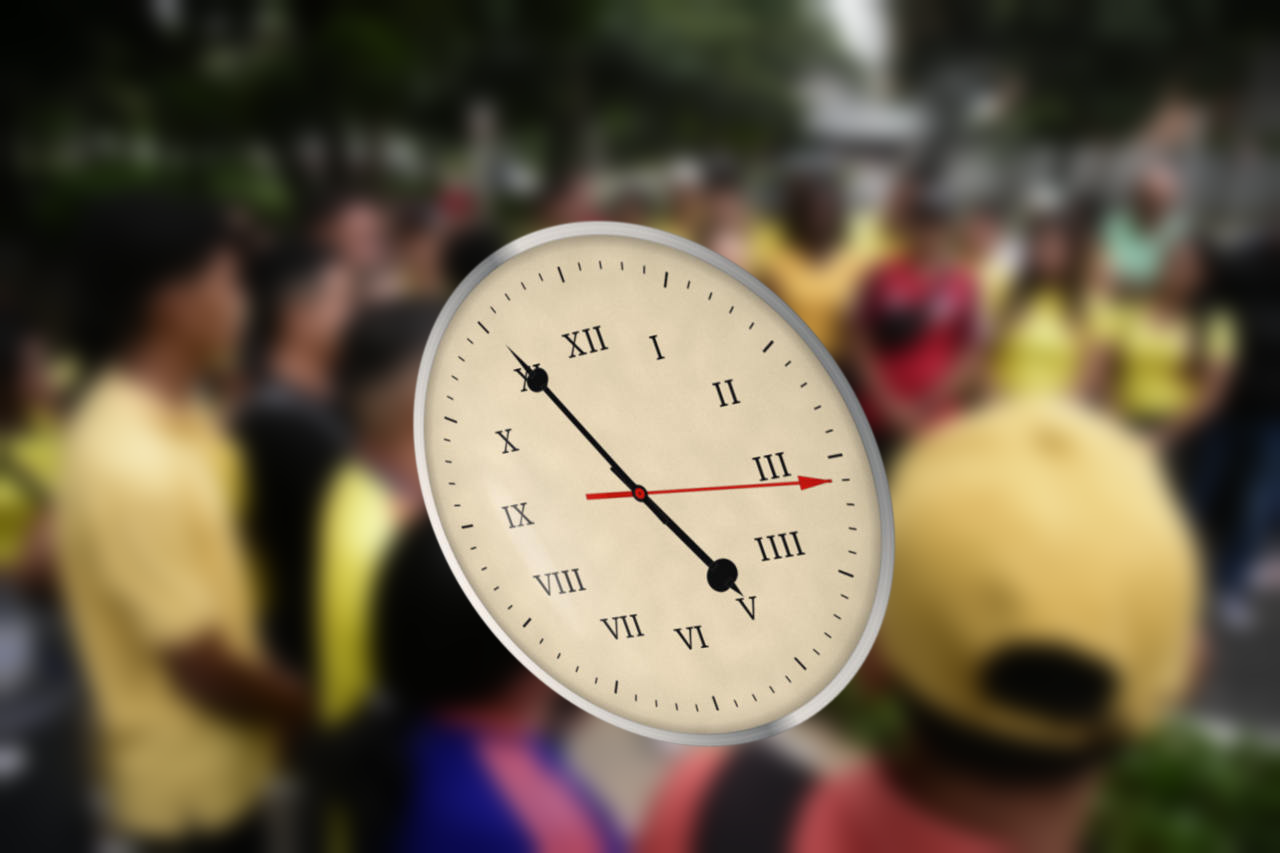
4:55:16
